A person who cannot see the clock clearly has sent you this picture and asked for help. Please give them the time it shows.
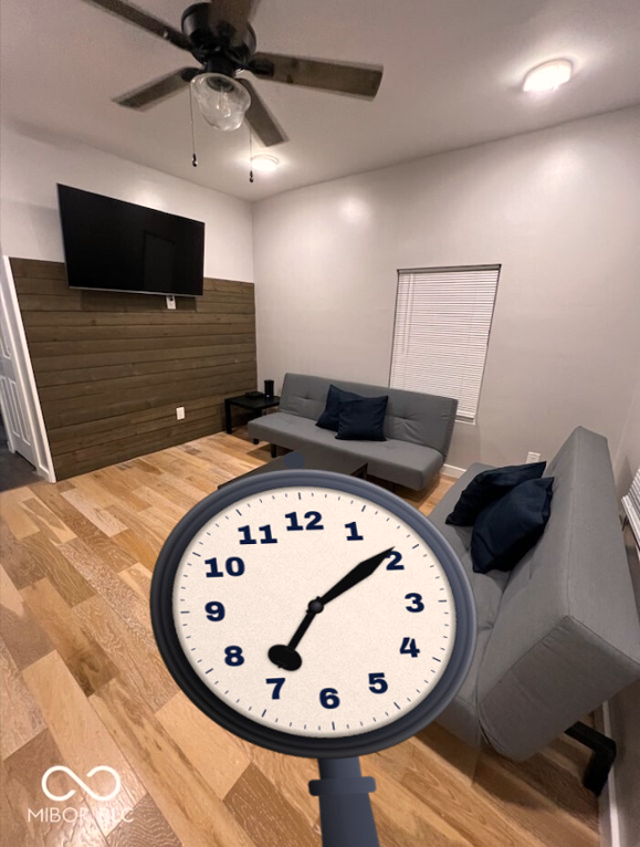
7:09
